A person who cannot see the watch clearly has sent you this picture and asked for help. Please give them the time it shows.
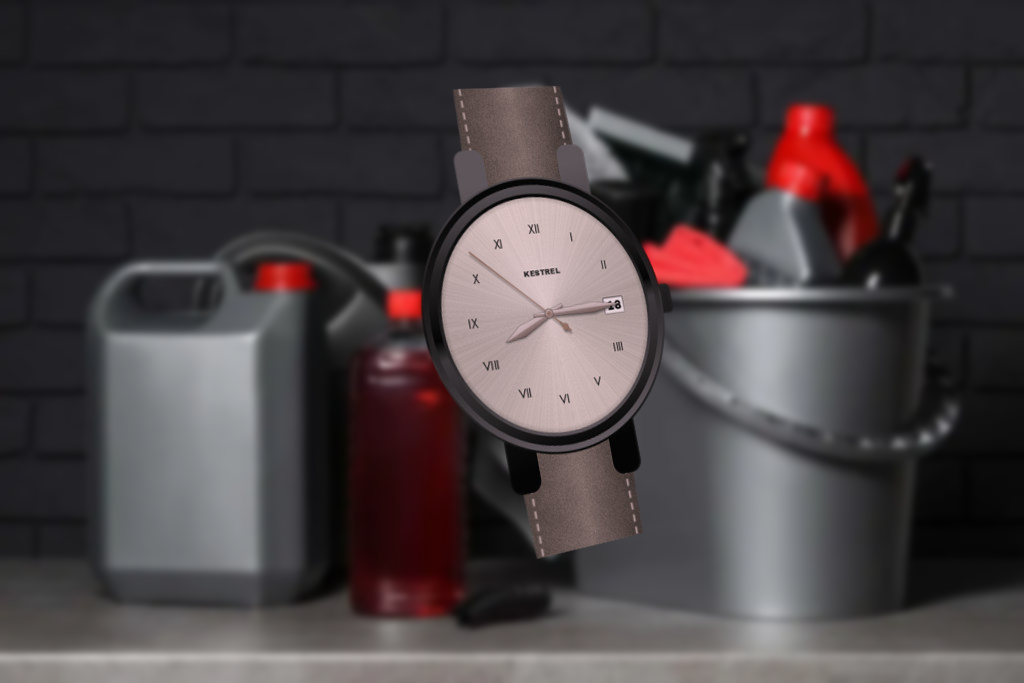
8:14:52
